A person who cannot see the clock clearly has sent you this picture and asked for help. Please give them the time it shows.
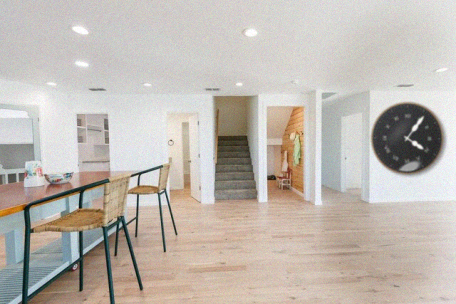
4:06
